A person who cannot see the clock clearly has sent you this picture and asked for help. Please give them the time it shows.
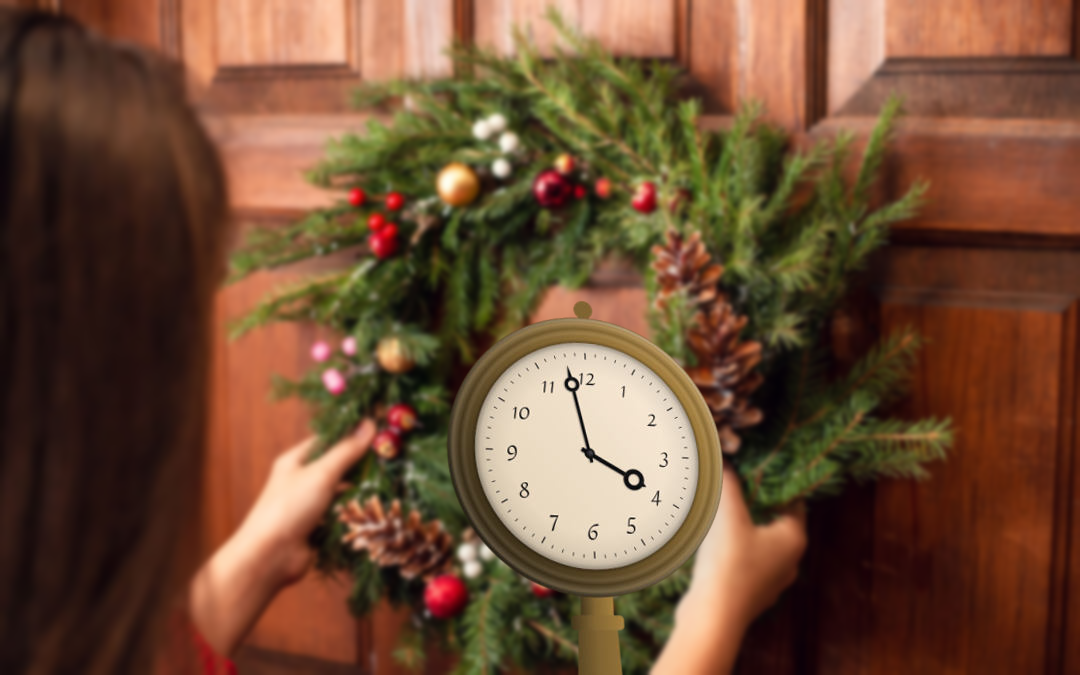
3:58
